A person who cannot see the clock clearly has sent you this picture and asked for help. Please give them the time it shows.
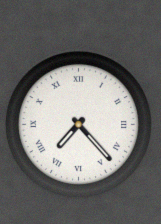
7:23
